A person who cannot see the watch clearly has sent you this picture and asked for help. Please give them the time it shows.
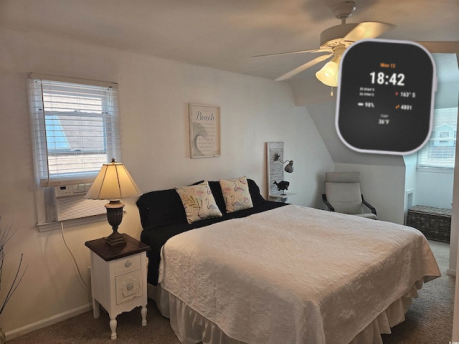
18:42
